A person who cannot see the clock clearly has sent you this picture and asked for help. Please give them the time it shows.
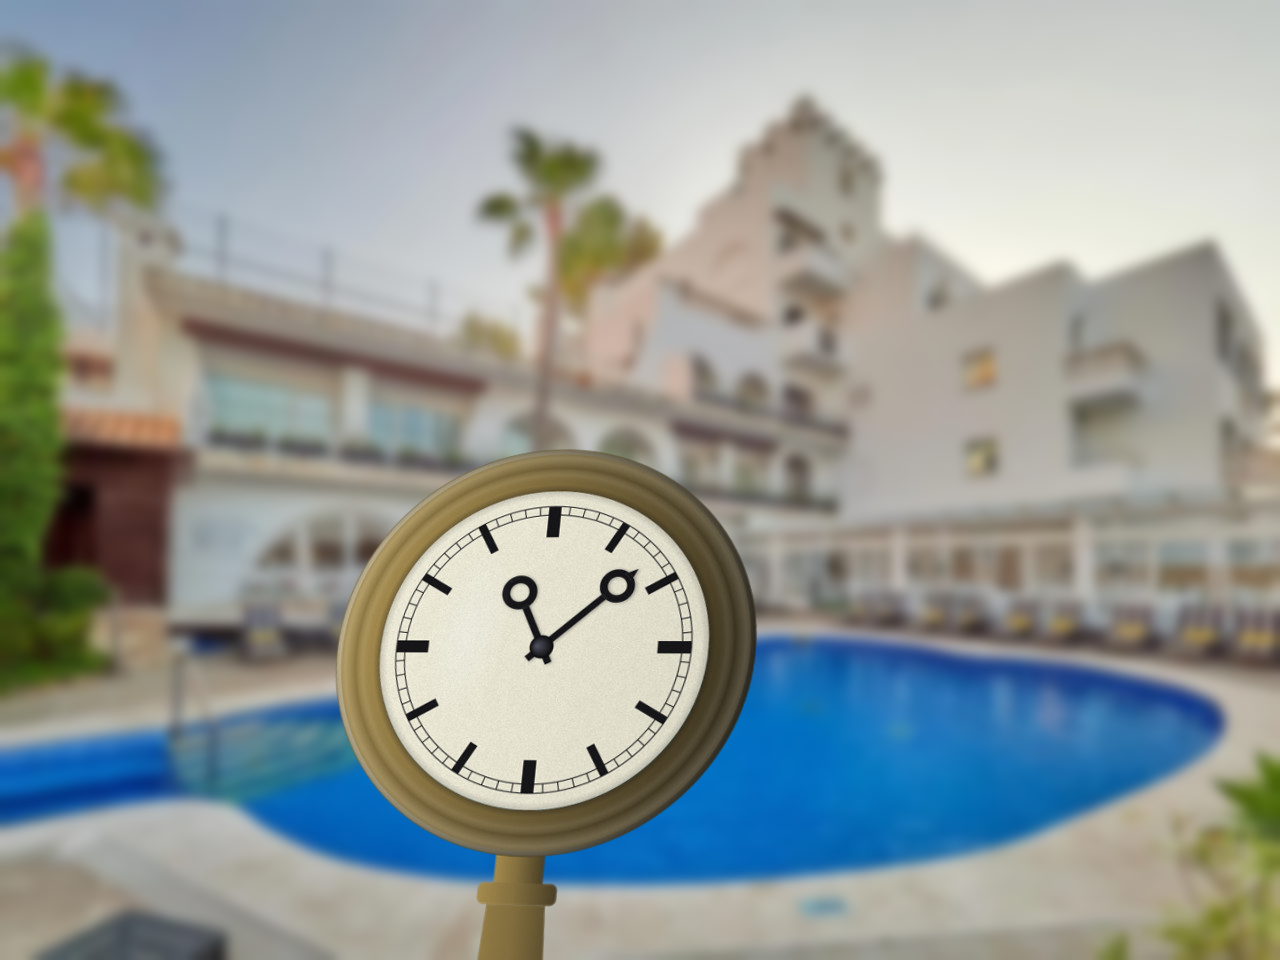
11:08
